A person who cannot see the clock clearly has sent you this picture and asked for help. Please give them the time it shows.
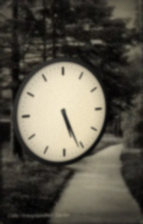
5:26
